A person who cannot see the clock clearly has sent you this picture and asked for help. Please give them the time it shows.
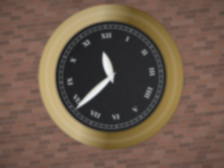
11:39
